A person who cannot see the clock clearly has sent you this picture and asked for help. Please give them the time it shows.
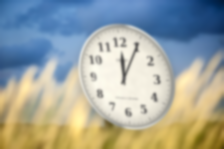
12:05
